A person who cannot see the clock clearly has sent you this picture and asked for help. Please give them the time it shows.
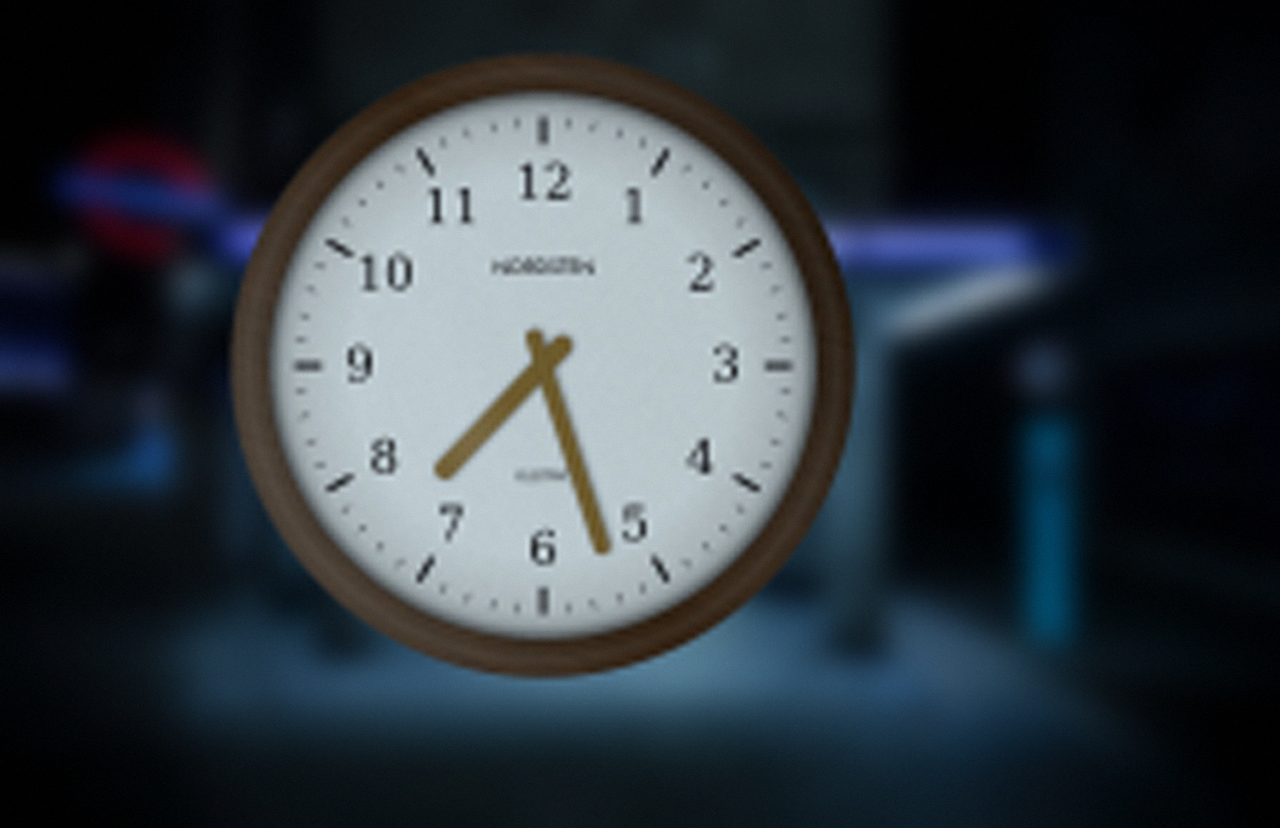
7:27
